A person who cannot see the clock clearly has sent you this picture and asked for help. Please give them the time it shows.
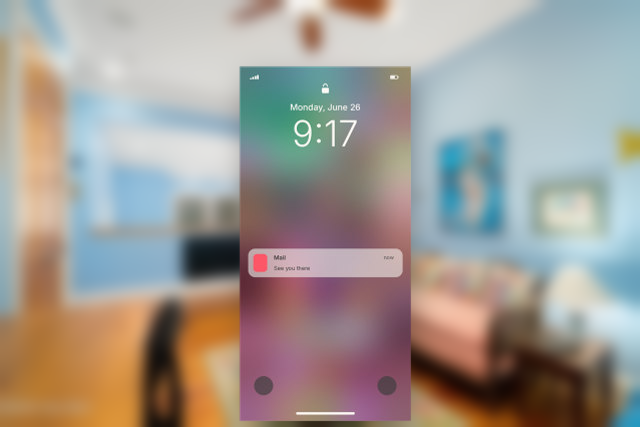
9:17
